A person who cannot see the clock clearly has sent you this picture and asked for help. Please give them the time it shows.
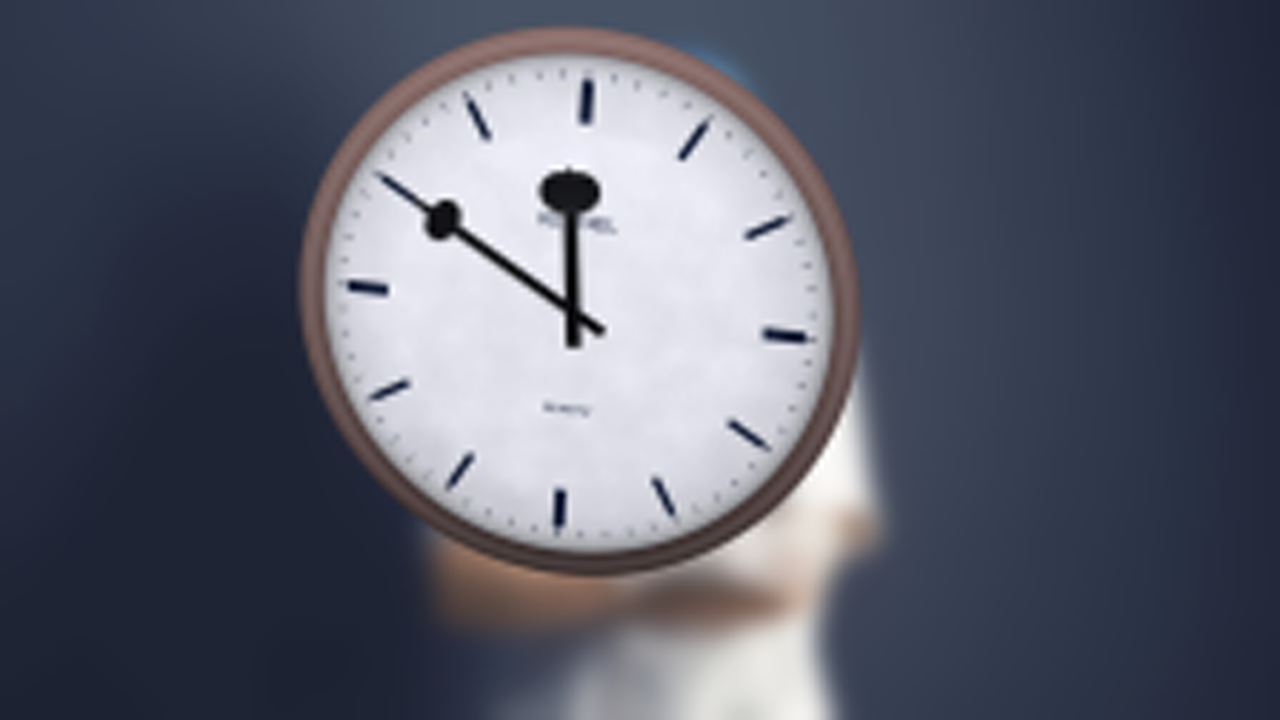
11:50
